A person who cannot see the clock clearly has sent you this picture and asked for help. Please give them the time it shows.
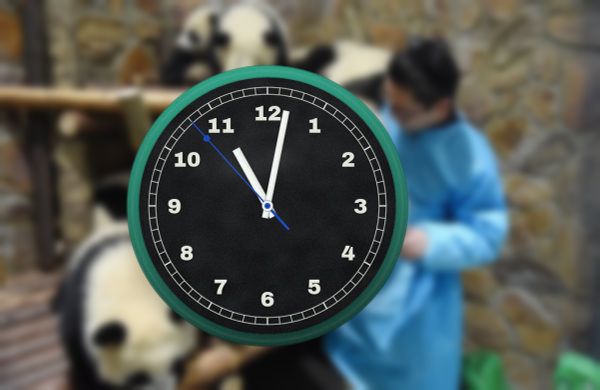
11:01:53
